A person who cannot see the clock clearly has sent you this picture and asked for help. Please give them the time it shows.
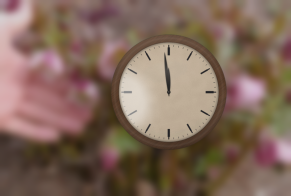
11:59
